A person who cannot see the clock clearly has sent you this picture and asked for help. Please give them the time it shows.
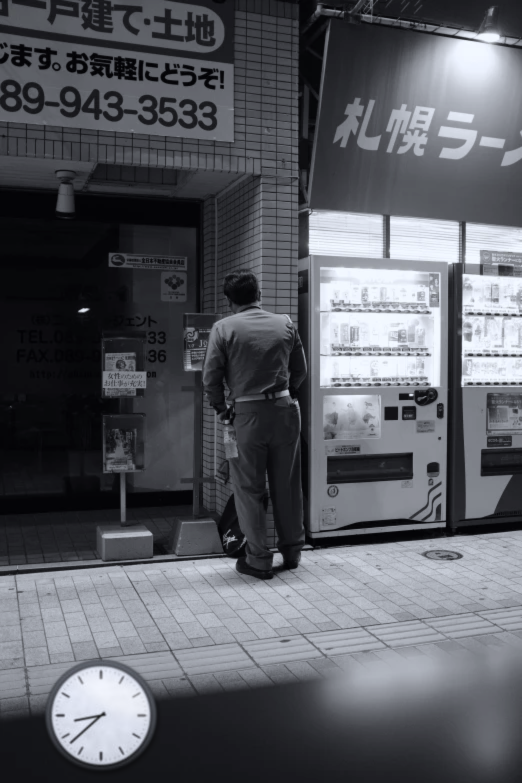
8:38
